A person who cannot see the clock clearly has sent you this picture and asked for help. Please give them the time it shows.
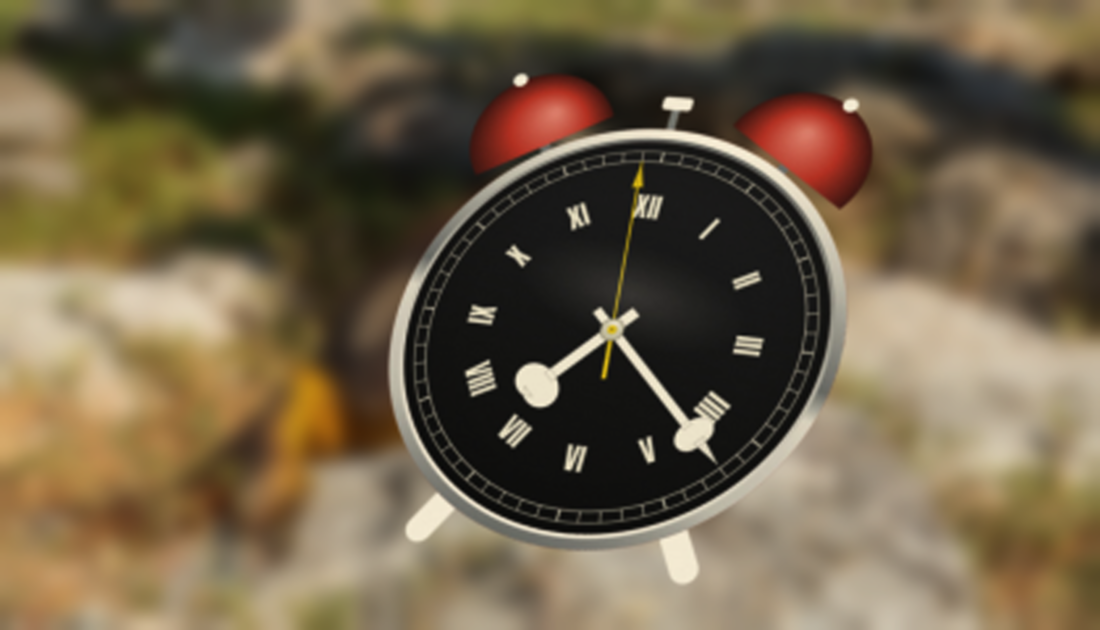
7:21:59
